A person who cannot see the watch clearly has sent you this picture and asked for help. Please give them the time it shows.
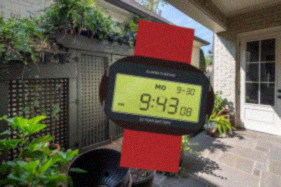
9:43
